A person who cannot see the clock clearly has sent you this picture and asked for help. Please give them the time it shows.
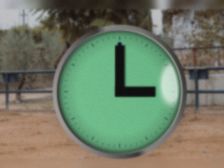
3:00
